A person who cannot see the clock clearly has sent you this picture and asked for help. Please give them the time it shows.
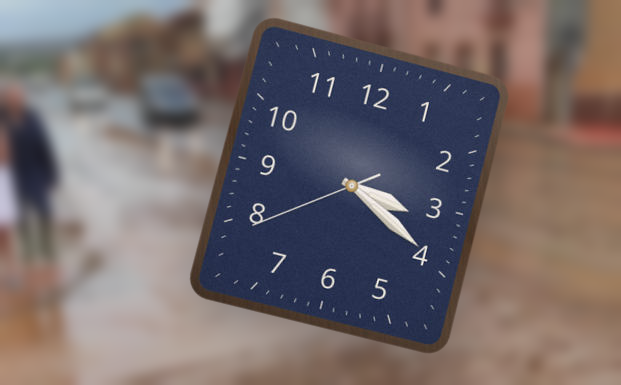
3:19:39
